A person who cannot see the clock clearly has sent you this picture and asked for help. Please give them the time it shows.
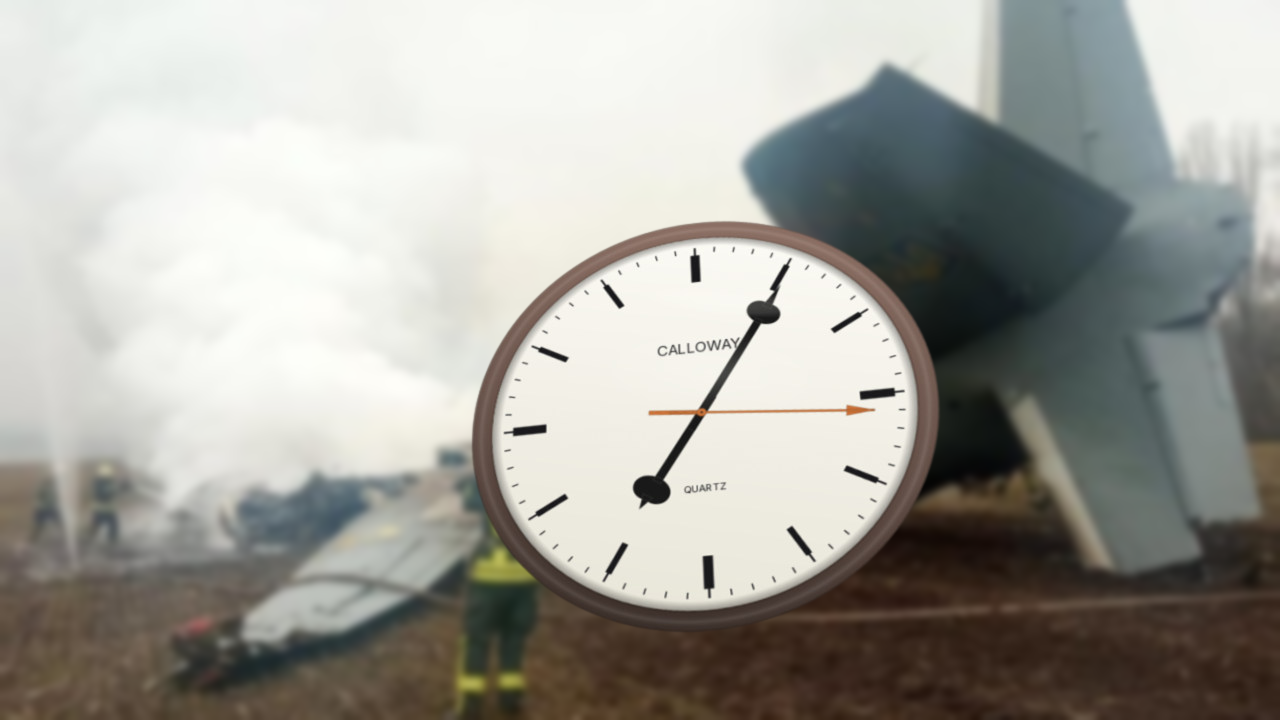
7:05:16
